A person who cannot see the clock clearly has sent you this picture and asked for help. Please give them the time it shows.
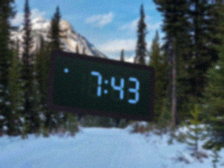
7:43
